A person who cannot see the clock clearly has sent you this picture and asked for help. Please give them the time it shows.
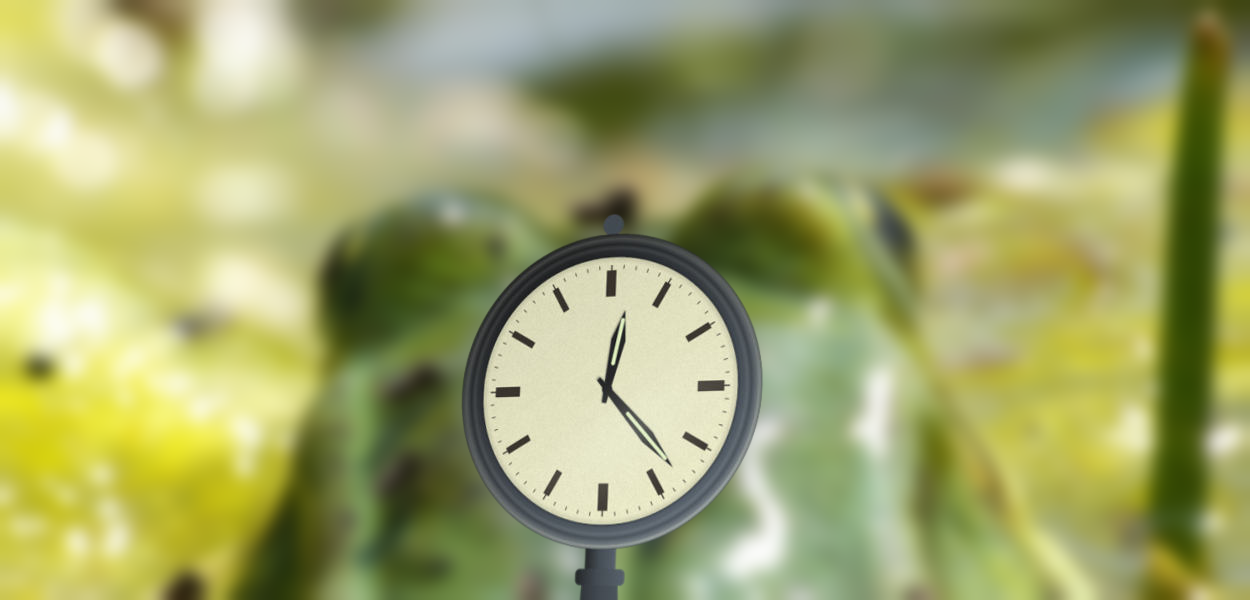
12:23
